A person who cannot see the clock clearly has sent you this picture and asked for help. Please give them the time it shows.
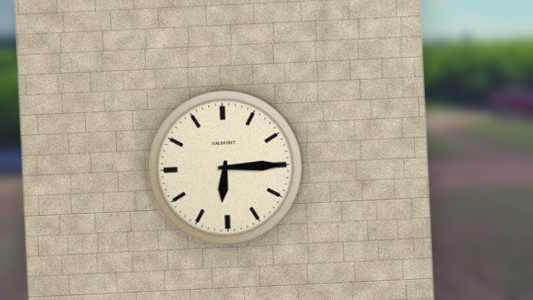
6:15
